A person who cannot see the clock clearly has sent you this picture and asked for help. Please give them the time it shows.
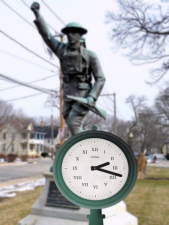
2:18
